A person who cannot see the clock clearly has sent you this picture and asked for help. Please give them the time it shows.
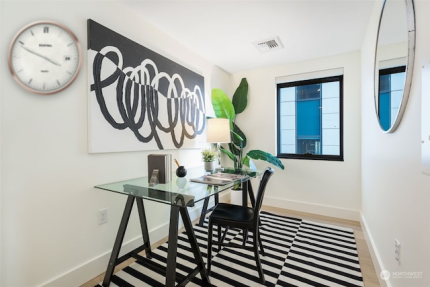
3:49
